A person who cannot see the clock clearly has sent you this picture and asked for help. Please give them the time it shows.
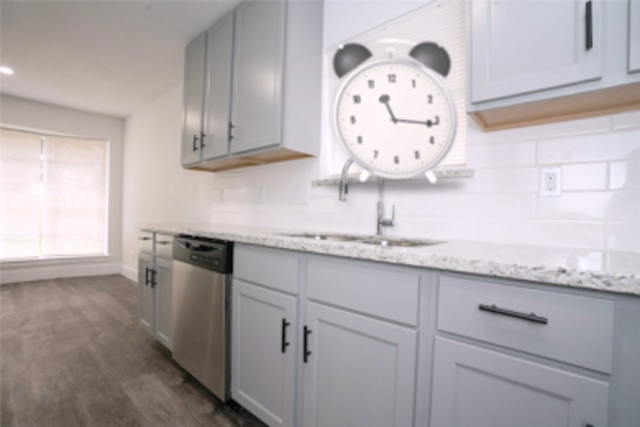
11:16
